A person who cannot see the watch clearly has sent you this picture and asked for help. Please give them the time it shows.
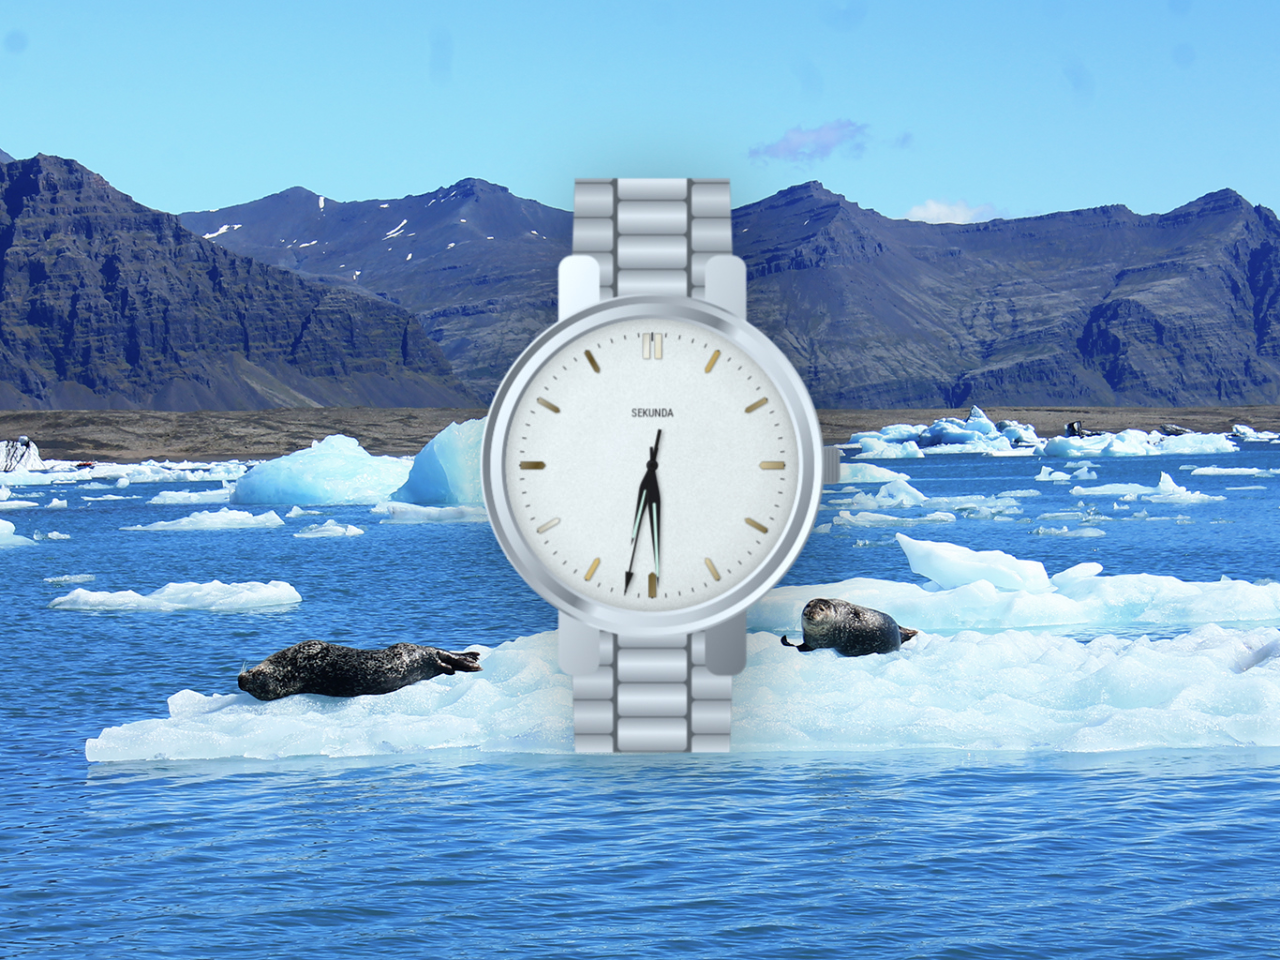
6:29:32
